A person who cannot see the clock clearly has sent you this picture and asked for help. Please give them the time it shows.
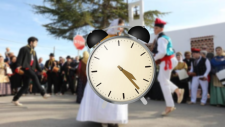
4:24
